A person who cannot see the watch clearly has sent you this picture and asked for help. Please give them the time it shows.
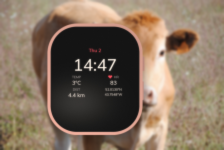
14:47
